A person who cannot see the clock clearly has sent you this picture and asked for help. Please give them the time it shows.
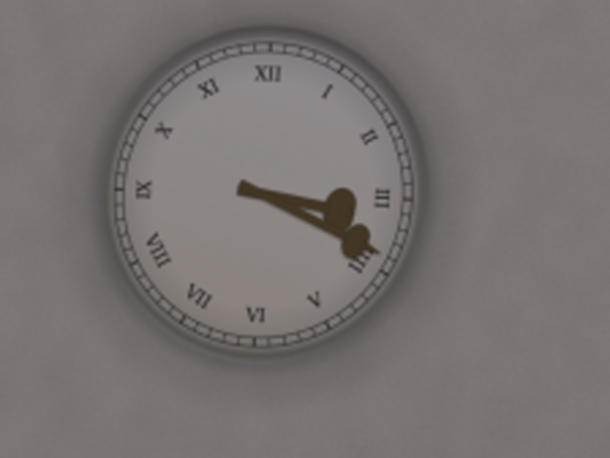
3:19
